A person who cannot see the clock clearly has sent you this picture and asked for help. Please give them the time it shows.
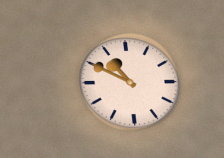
10:50
